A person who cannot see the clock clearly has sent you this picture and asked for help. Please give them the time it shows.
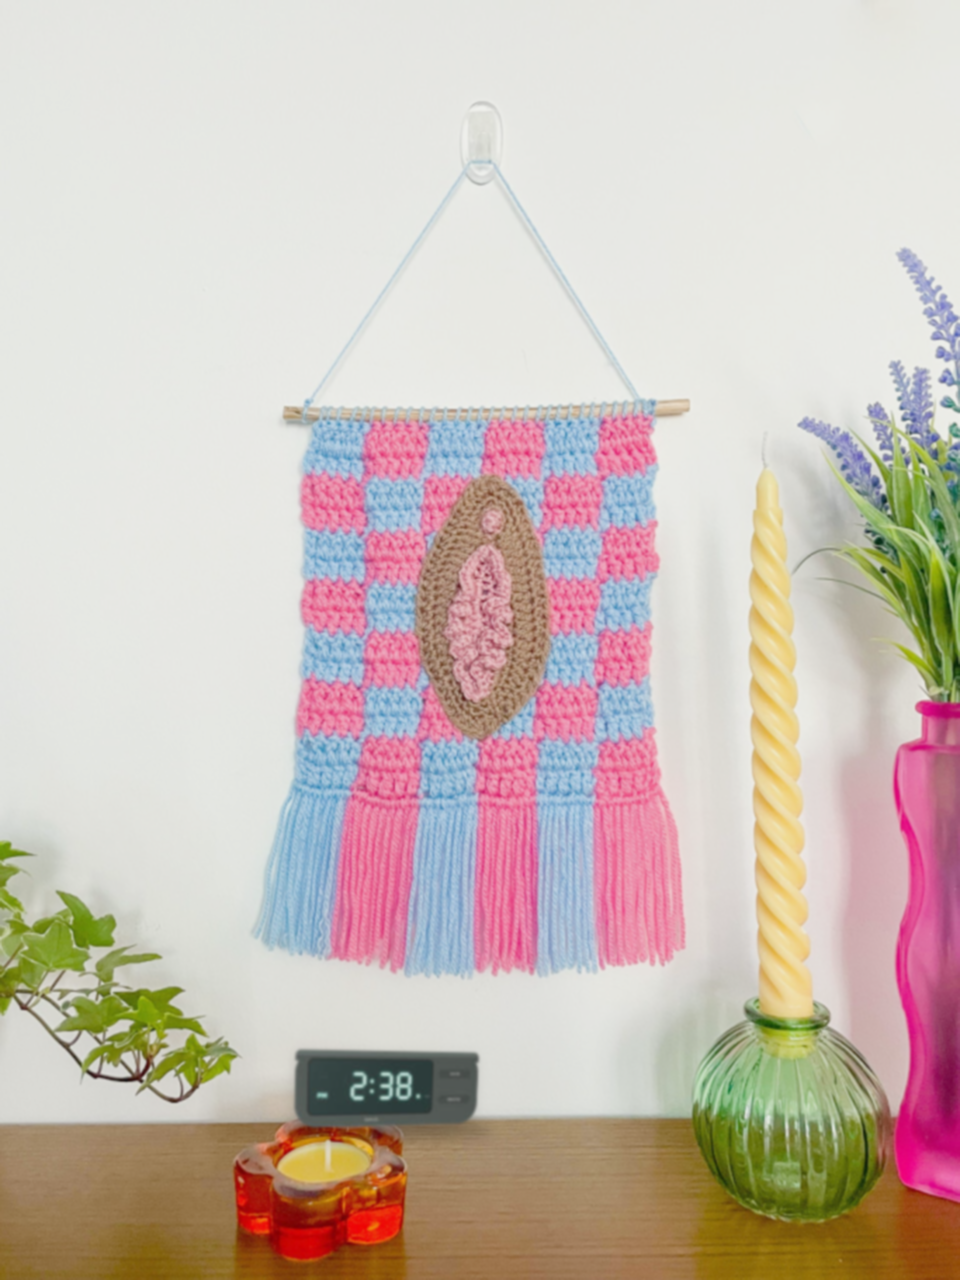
2:38
